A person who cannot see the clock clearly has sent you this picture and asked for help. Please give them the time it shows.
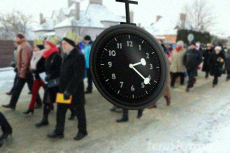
2:22
